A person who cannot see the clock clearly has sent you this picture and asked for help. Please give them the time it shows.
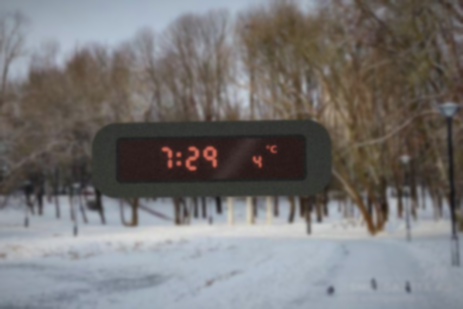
7:29
